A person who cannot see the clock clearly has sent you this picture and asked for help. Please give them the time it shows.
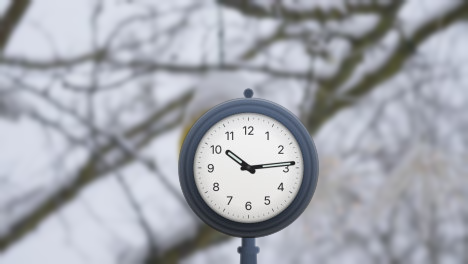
10:14
